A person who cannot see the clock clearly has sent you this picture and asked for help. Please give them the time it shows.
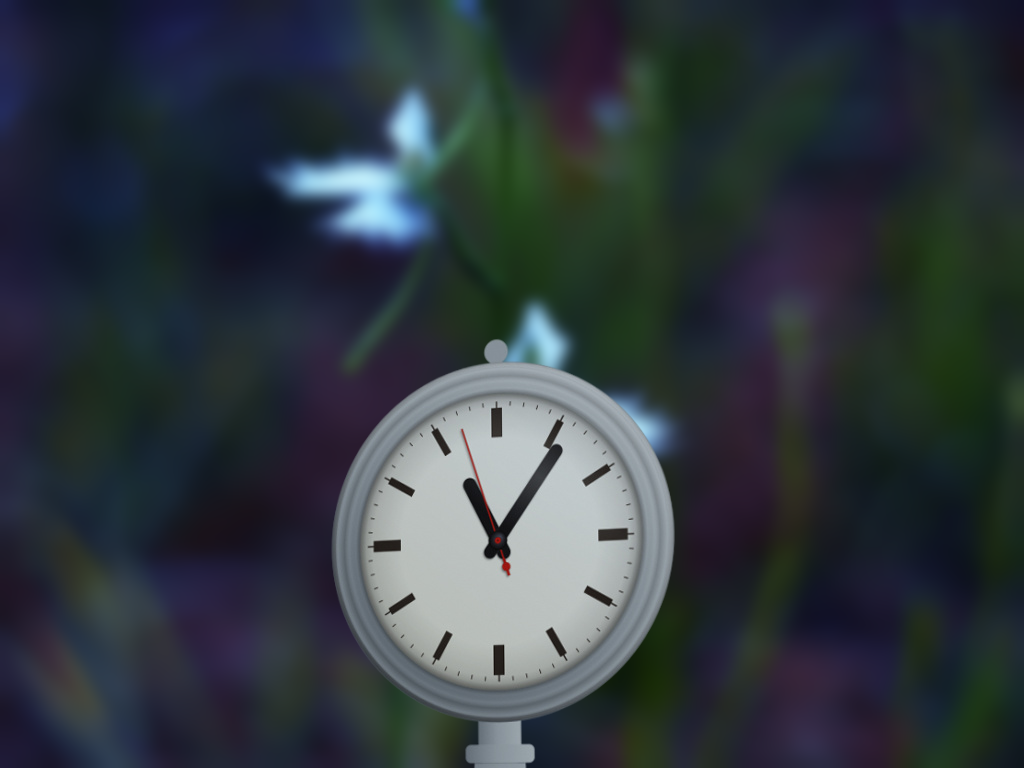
11:05:57
